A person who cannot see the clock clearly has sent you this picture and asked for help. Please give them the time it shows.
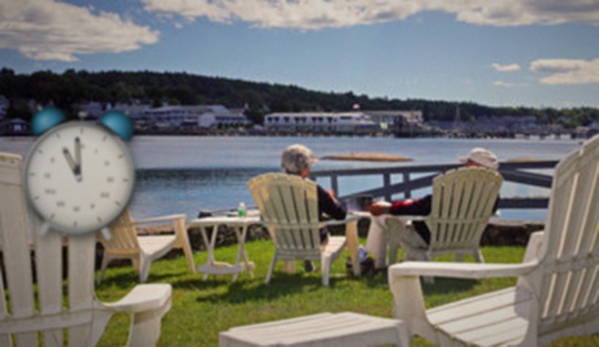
10:59
